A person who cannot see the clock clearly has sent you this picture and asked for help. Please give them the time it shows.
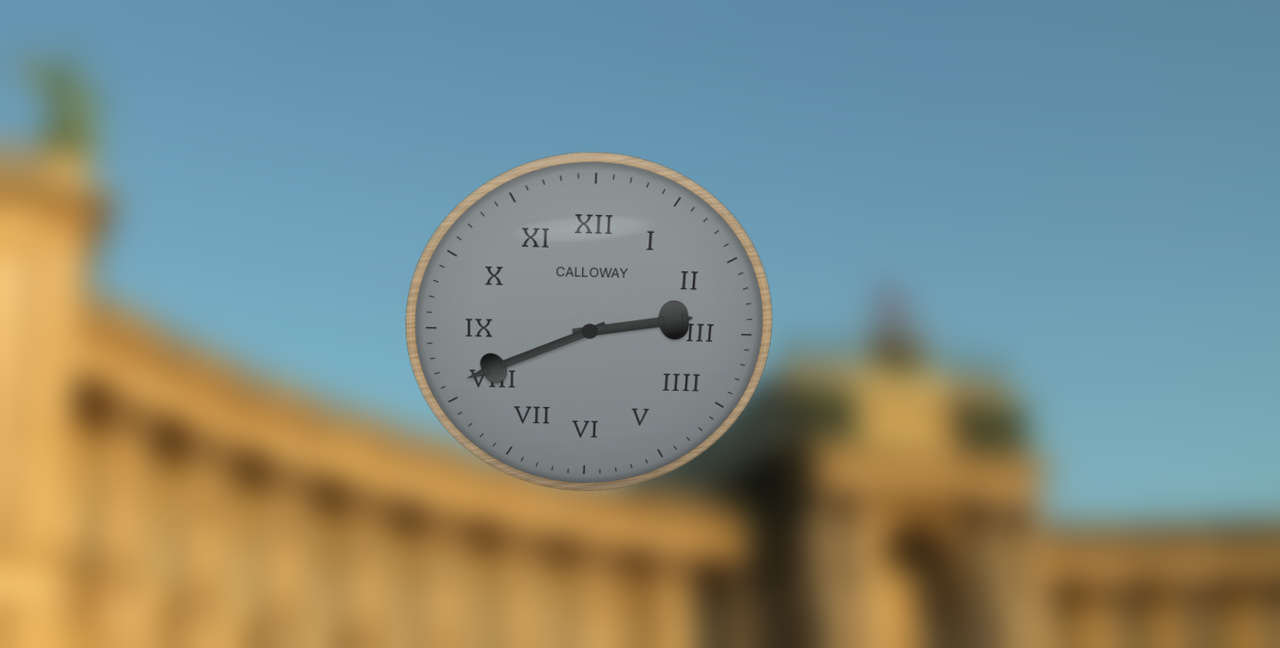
2:41
